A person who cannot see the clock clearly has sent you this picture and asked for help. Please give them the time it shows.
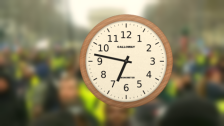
6:47
